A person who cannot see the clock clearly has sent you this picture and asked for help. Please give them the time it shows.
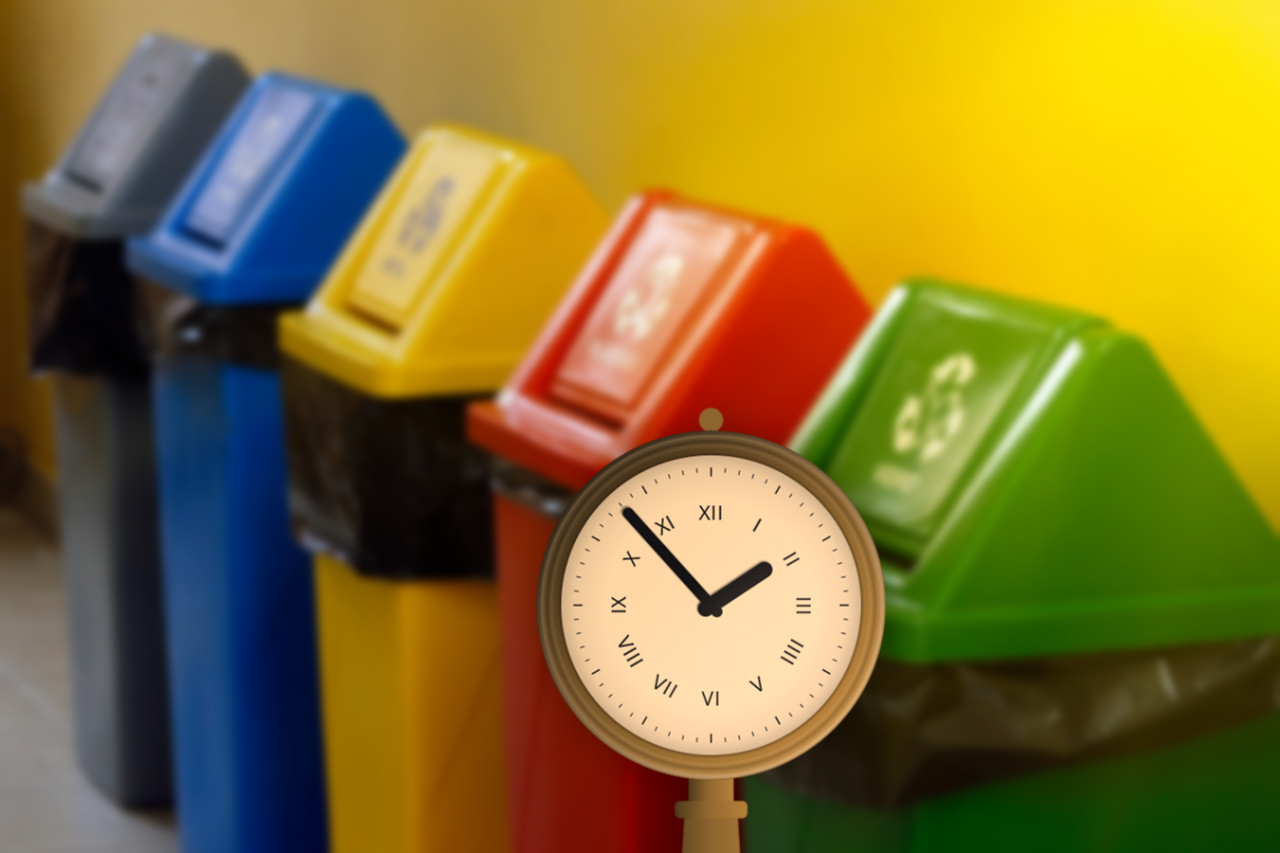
1:53
